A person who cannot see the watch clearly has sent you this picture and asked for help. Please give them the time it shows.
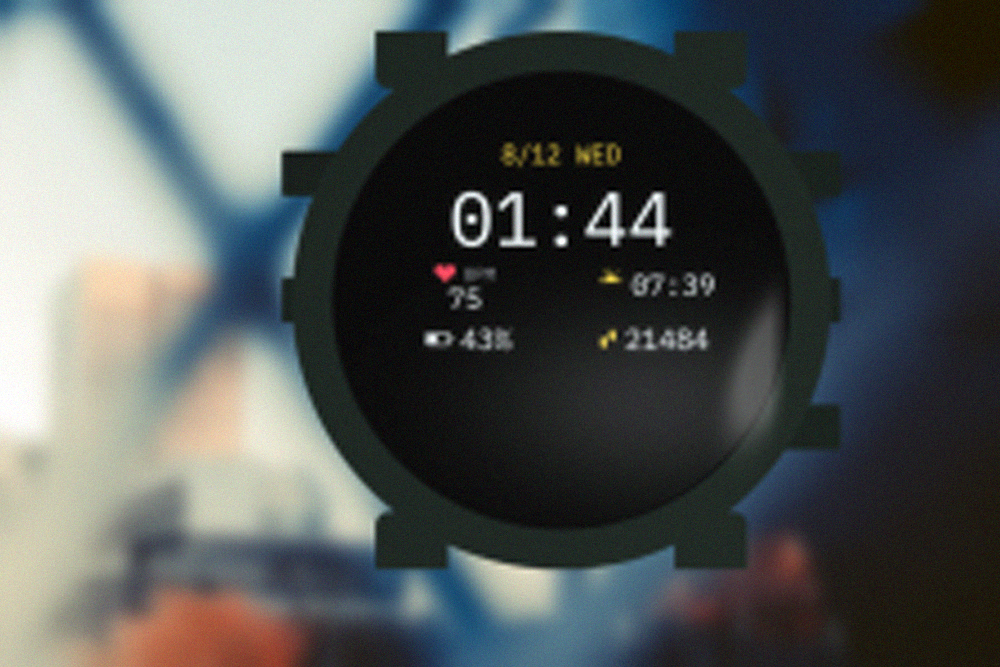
1:44
